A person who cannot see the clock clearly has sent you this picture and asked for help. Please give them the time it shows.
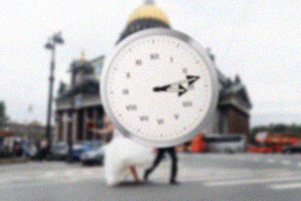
3:13
